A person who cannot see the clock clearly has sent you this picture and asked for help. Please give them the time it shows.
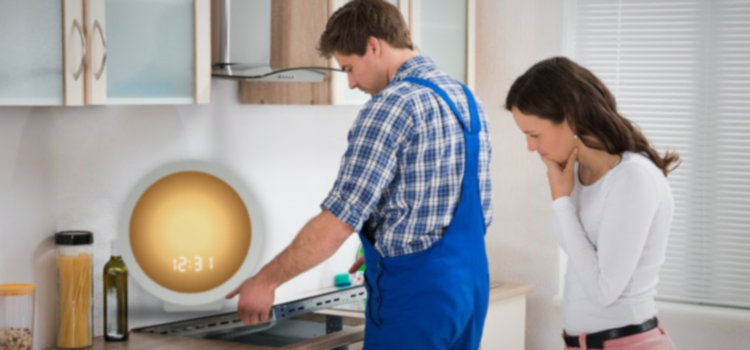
12:31
